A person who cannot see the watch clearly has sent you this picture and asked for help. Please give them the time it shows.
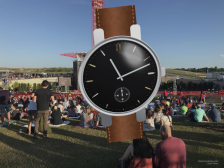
11:12
